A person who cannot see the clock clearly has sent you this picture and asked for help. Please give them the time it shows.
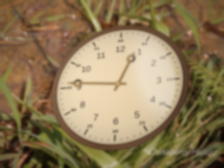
12:46
